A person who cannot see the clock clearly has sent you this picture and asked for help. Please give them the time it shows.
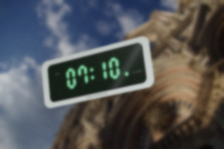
7:10
